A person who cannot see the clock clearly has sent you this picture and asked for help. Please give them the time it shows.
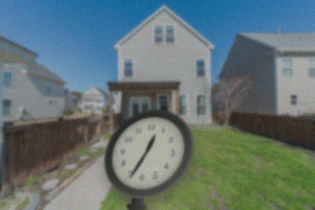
12:34
